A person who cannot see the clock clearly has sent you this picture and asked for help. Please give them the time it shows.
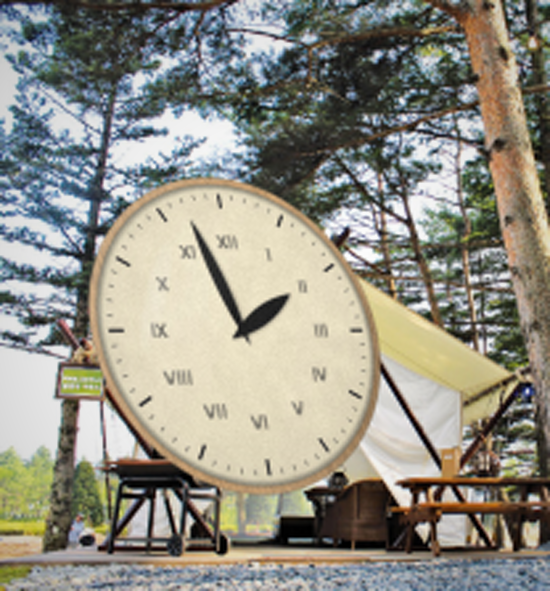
1:57
